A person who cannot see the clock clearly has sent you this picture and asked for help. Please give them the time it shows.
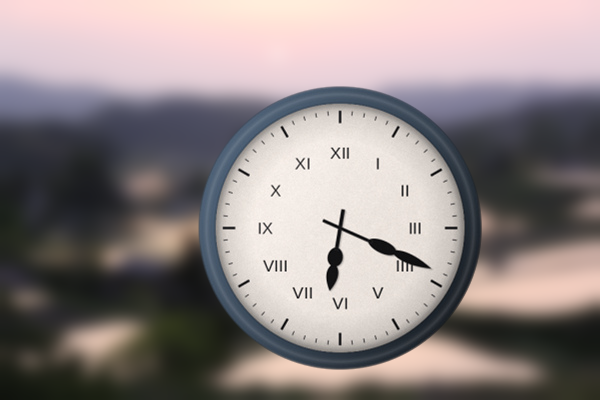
6:19
